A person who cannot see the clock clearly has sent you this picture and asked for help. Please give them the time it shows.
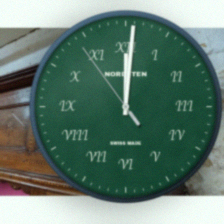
12:00:54
